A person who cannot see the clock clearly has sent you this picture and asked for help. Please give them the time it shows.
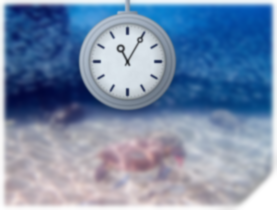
11:05
